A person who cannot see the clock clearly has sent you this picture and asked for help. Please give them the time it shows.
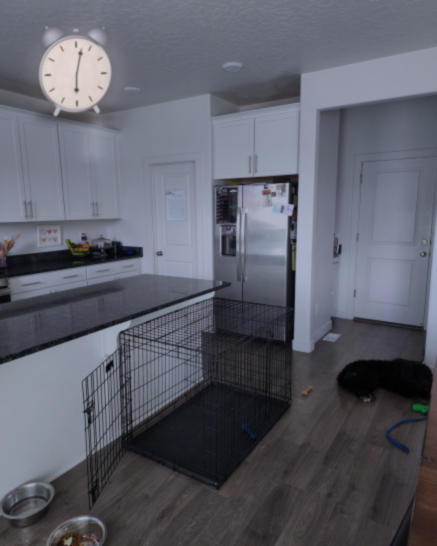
6:02
